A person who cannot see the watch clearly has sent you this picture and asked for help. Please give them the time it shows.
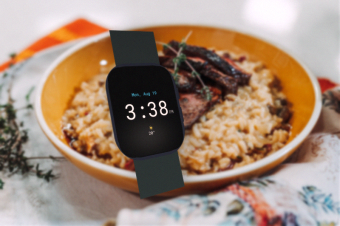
3:38
